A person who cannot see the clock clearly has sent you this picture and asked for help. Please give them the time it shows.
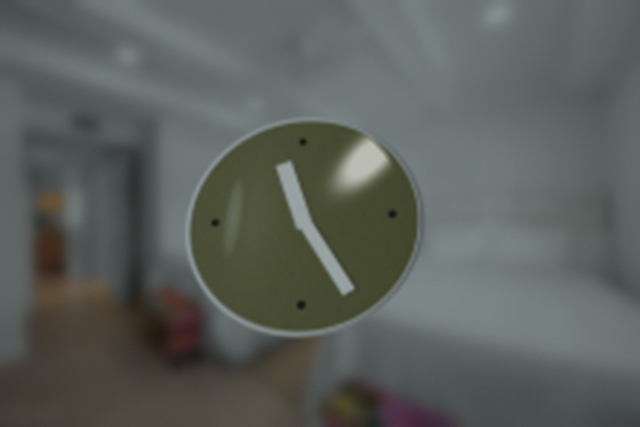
11:25
